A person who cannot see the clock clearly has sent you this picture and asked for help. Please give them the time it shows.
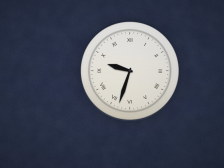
9:33
